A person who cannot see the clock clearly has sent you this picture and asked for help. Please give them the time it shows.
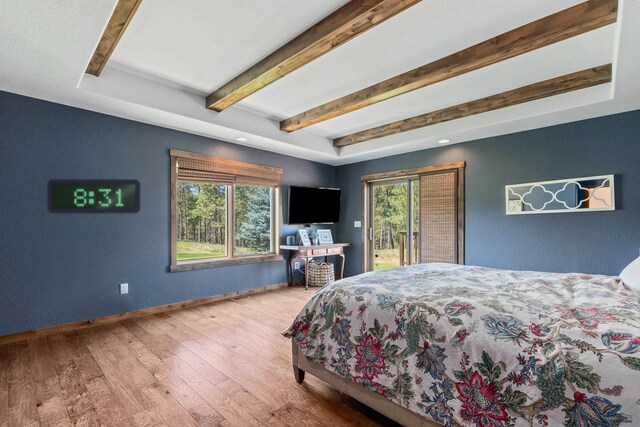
8:31
